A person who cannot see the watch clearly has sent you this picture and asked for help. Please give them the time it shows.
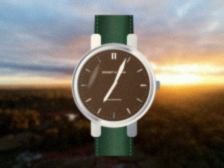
7:04
